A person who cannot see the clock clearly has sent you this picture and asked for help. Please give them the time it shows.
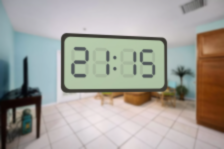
21:15
